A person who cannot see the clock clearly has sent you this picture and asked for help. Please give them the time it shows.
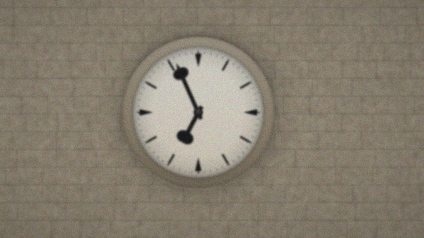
6:56
